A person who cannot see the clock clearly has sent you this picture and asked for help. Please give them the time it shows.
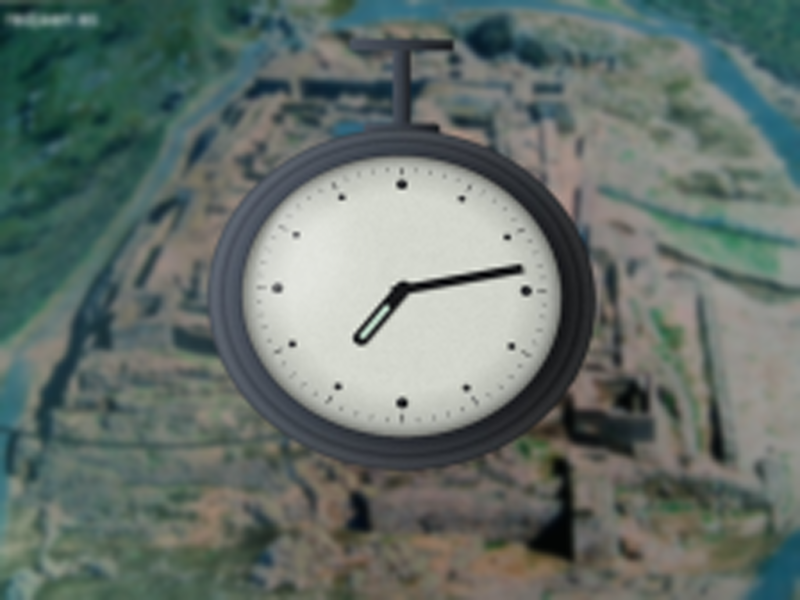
7:13
